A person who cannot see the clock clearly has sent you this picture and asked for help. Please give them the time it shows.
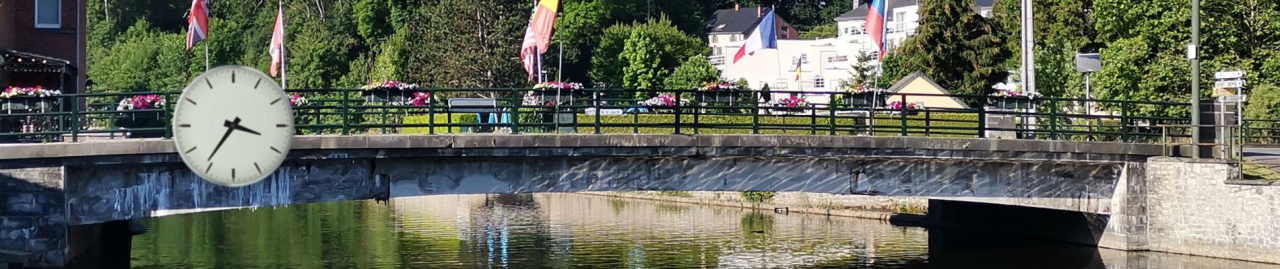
3:36
